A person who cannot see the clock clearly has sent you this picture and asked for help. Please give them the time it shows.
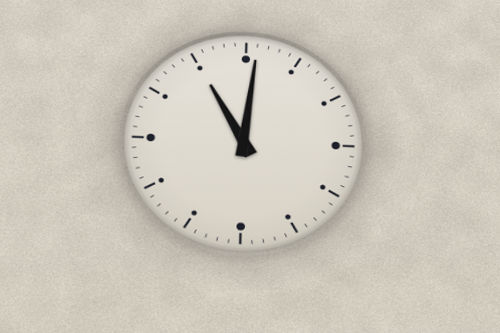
11:01
